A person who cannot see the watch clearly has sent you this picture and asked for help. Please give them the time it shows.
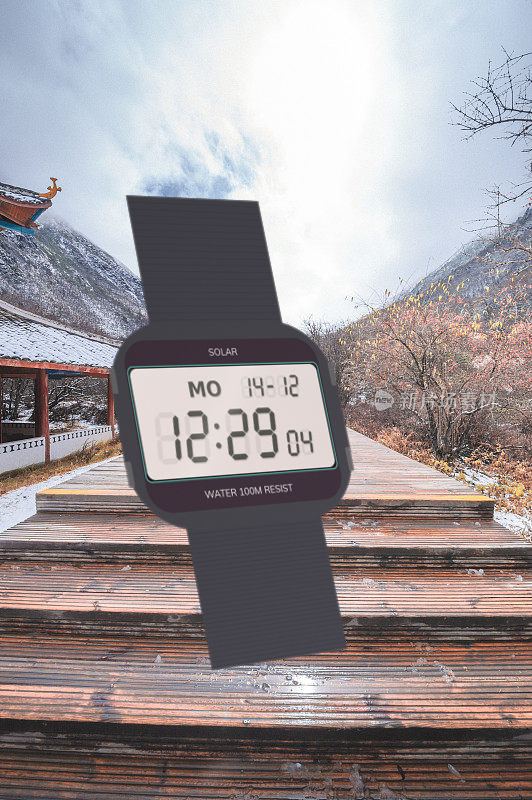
12:29:04
